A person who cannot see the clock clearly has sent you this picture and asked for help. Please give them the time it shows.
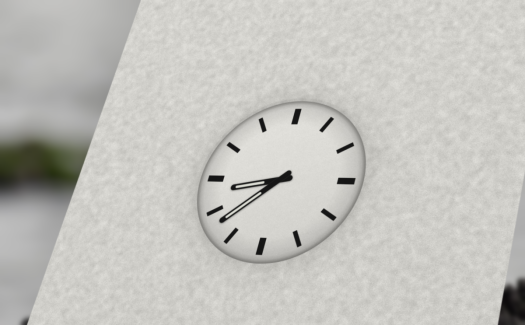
8:38
